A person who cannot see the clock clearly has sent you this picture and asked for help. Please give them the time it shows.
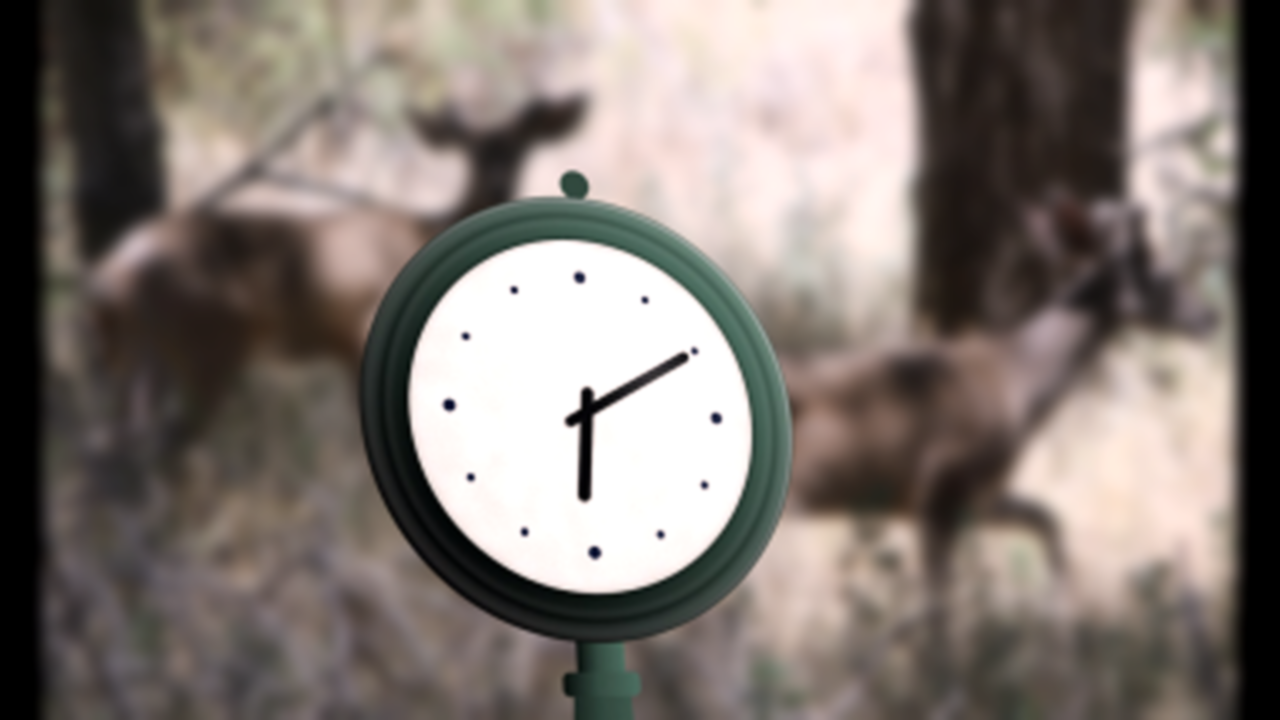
6:10
